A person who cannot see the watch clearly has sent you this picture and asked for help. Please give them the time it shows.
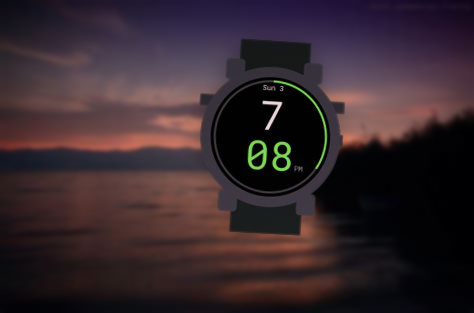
7:08
